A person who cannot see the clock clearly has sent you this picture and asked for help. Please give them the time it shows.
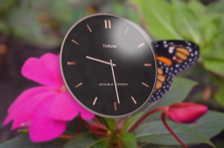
9:29
